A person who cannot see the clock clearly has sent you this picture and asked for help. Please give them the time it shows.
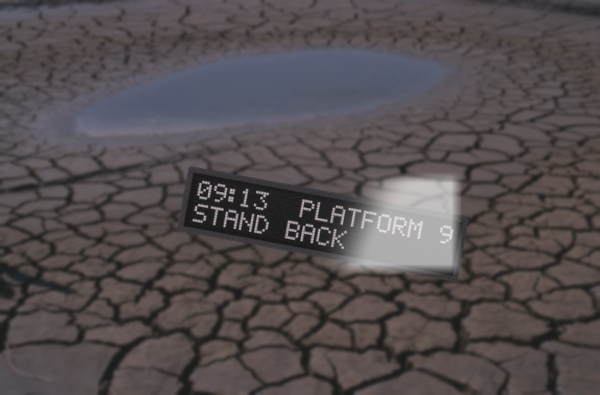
9:13
